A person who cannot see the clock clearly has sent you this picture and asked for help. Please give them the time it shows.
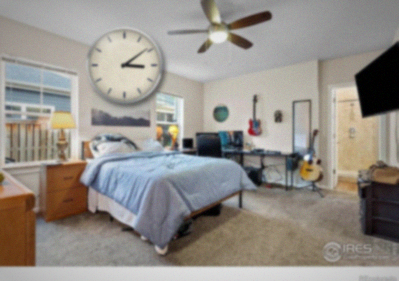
3:09
